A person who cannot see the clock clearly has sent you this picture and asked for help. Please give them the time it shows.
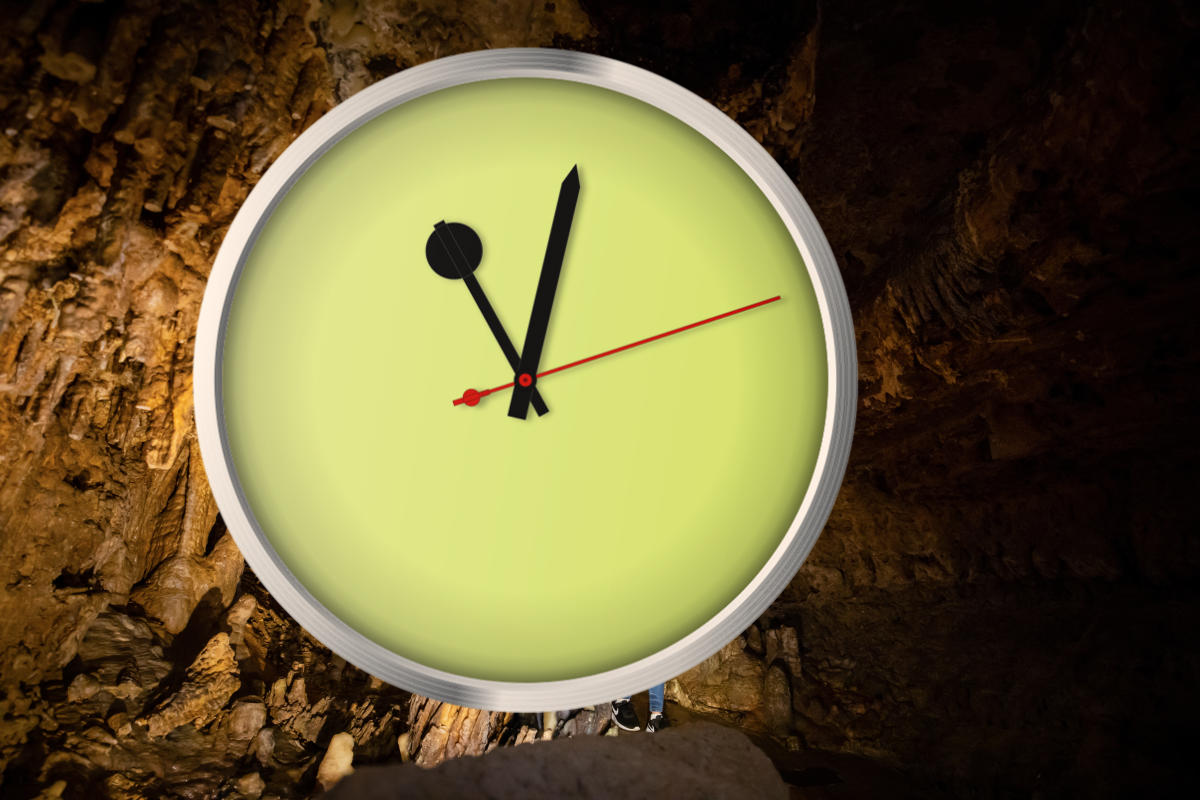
11:02:12
